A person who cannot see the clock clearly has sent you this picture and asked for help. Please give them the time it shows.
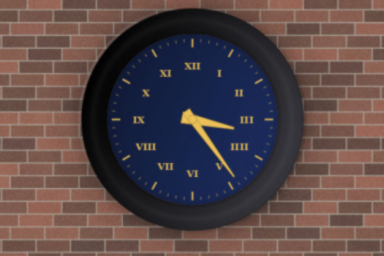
3:24
